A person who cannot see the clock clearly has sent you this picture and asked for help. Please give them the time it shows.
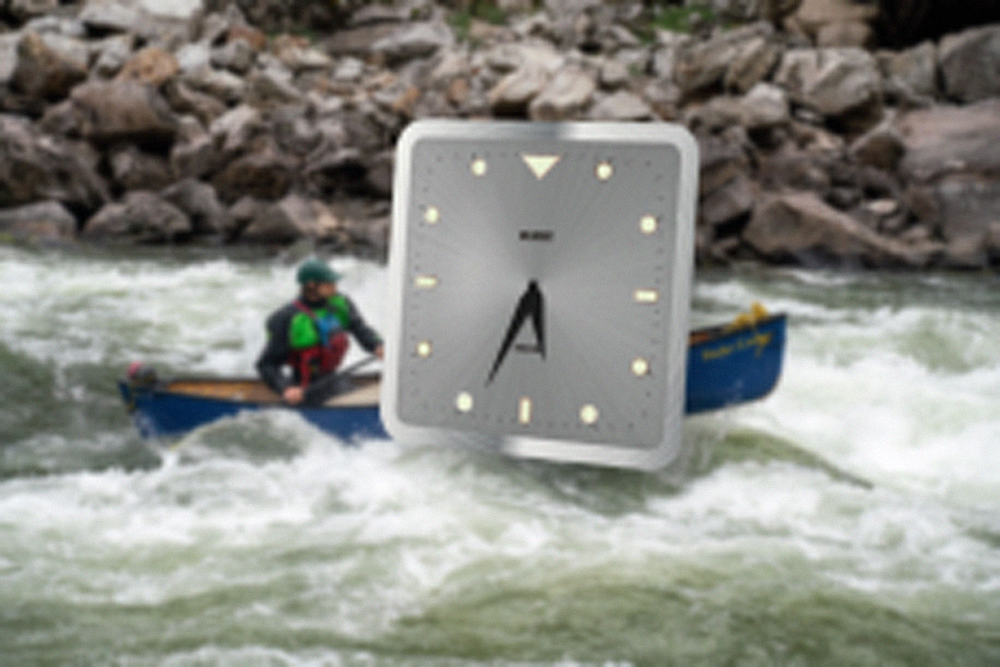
5:34
